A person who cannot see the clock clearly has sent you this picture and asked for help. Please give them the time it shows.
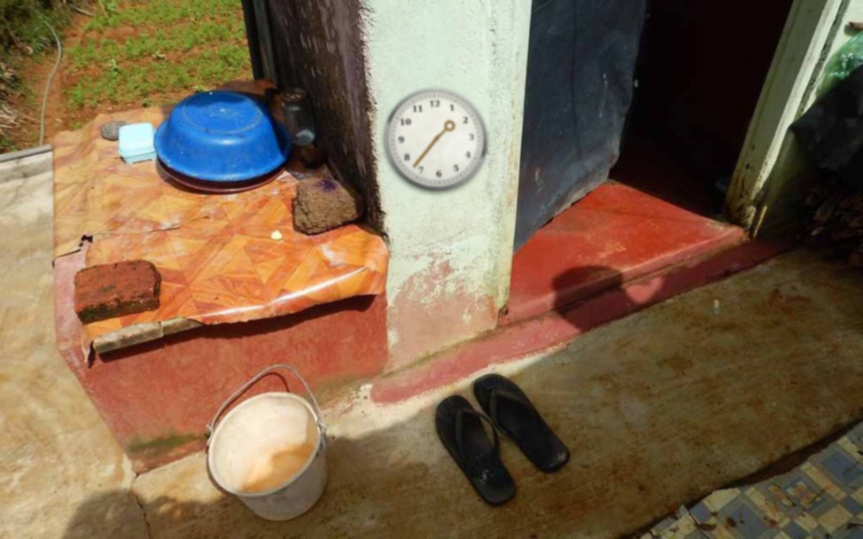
1:37
